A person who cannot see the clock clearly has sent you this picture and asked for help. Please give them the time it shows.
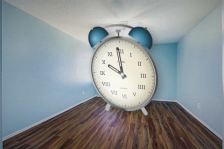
9:59
